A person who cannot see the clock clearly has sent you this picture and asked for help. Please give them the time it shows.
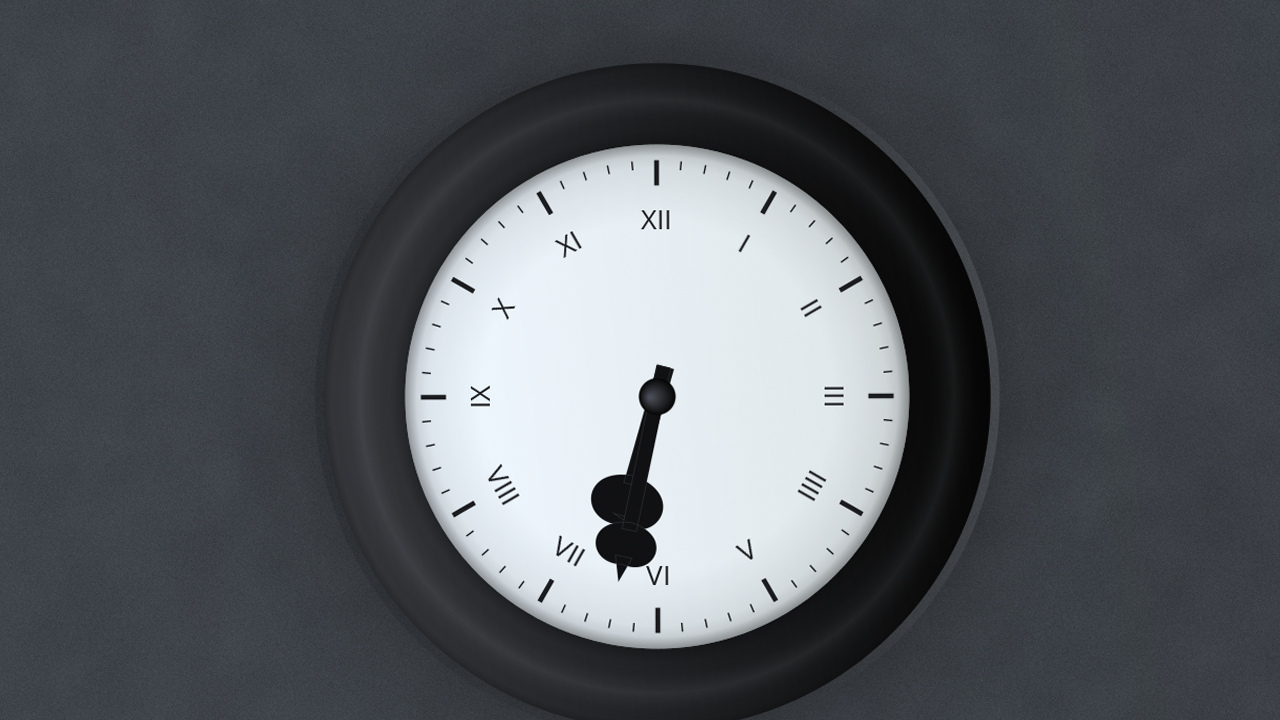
6:32
